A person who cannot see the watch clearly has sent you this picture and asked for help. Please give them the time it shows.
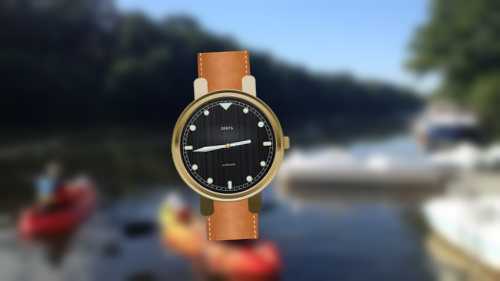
2:44
